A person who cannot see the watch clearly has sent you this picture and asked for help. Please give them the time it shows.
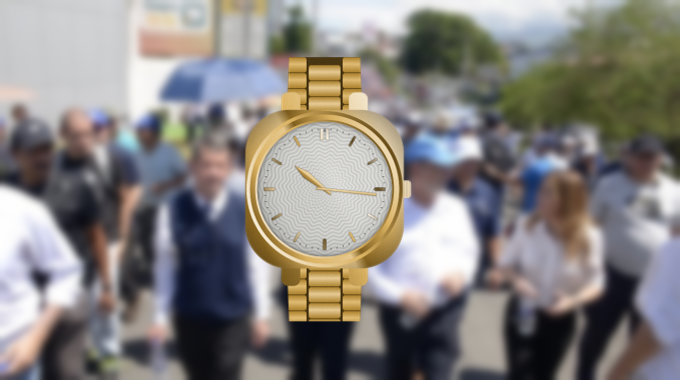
10:16
